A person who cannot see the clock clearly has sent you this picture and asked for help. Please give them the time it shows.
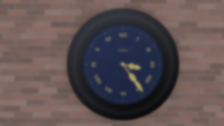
3:24
